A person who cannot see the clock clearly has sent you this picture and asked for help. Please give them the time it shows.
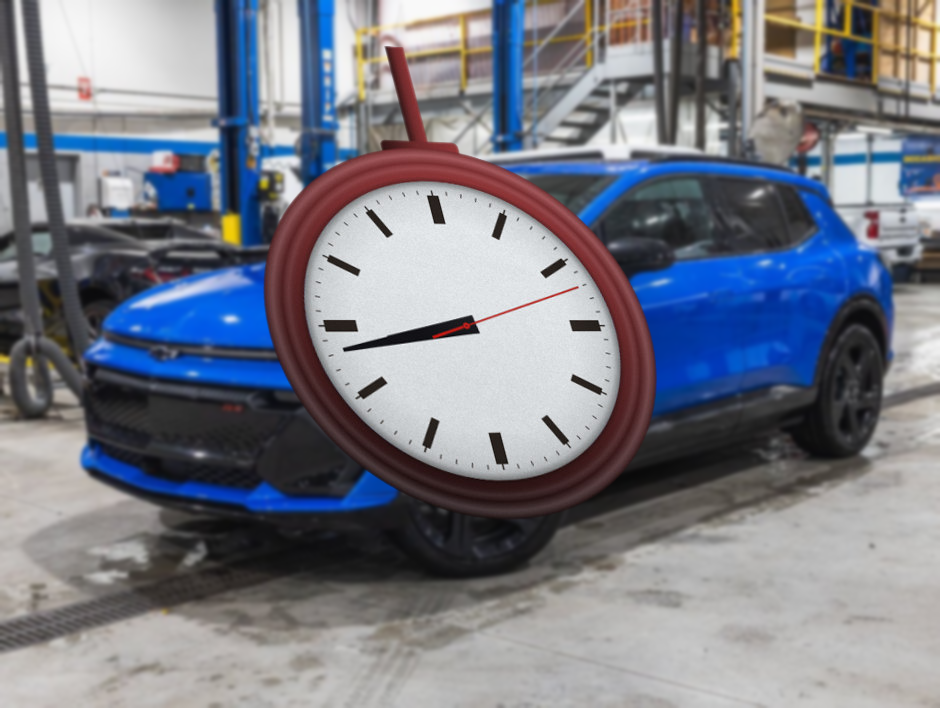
8:43:12
